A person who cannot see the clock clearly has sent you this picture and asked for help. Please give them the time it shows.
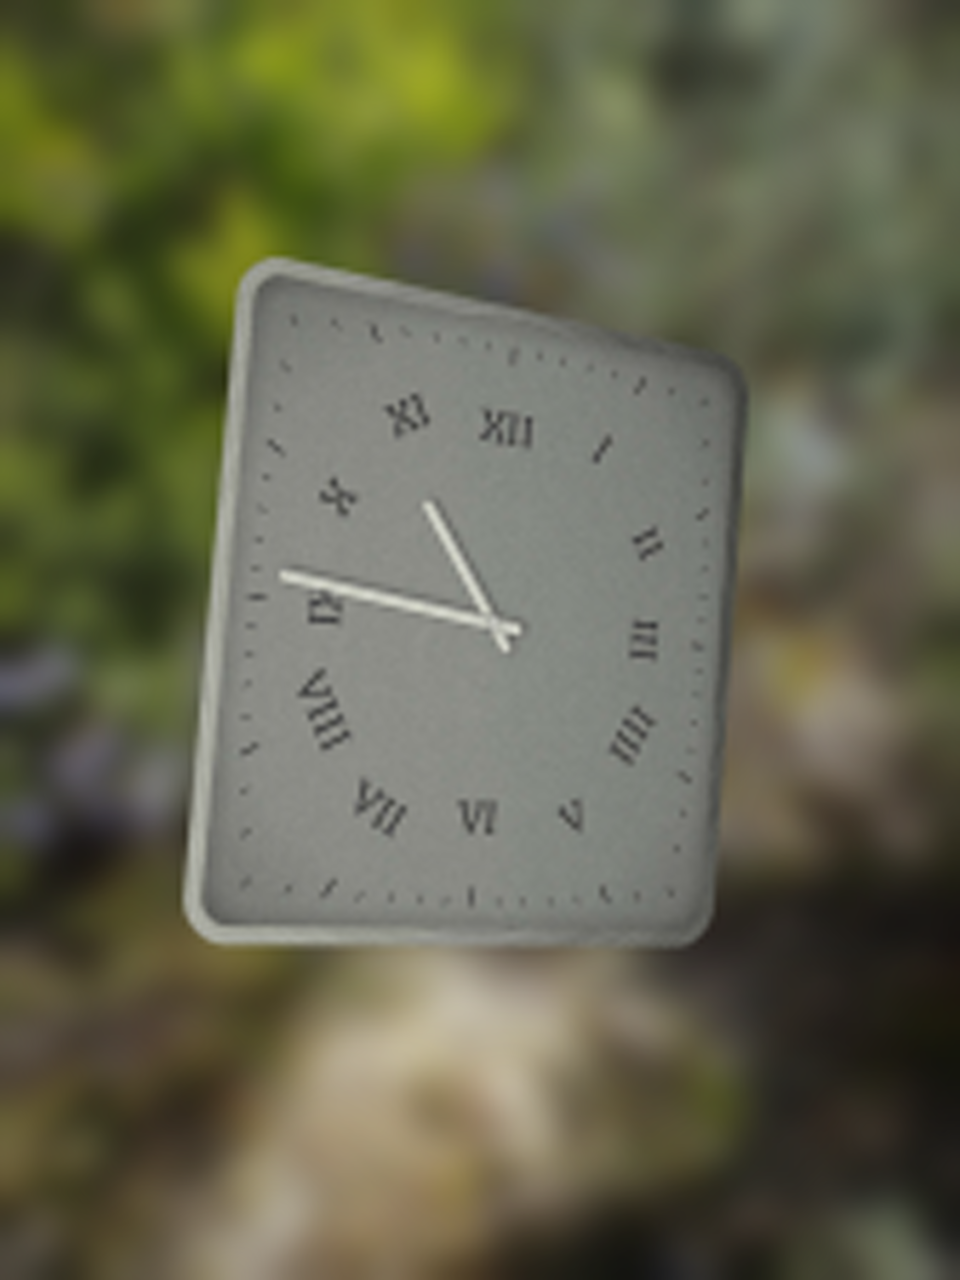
10:46
